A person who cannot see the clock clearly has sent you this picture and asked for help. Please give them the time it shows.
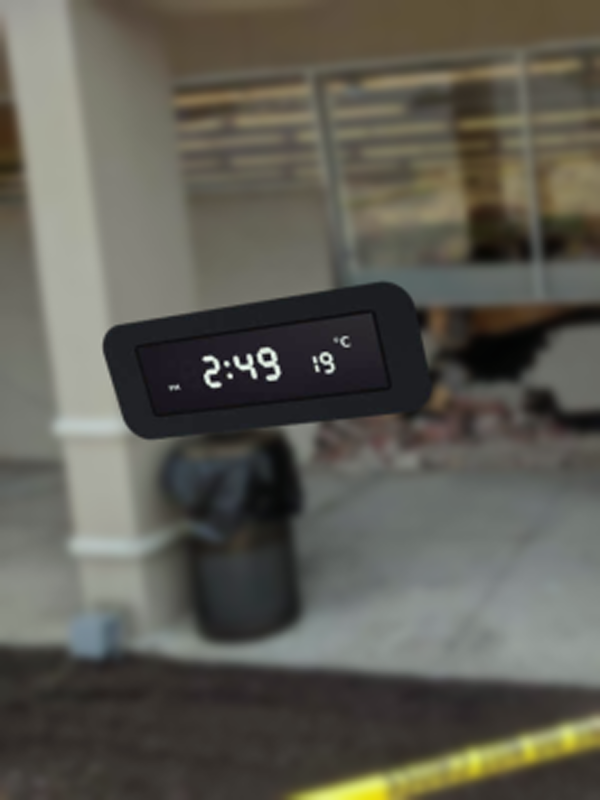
2:49
